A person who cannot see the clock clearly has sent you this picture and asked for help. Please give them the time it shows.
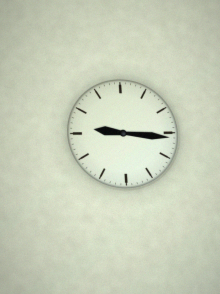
9:16
